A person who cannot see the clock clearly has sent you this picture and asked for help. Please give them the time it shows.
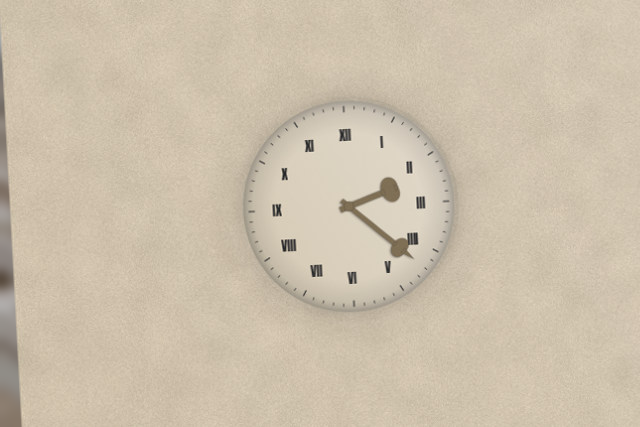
2:22
